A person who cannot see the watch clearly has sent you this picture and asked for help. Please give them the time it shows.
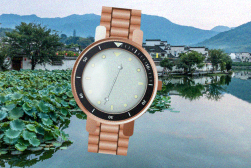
12:33
